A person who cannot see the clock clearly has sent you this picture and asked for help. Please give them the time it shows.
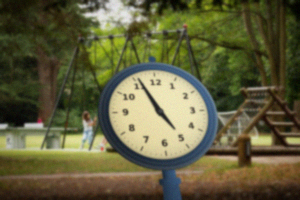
4:56
